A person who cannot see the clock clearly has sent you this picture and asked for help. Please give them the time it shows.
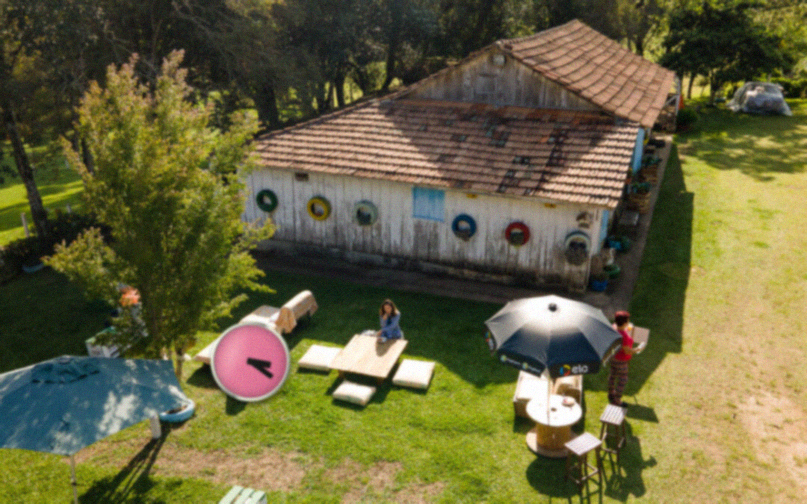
3:21
